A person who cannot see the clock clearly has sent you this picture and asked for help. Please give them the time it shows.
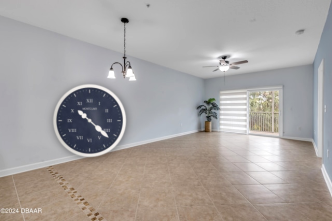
10:22
